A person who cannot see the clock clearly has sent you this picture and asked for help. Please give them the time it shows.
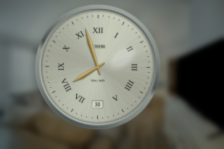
7:57
